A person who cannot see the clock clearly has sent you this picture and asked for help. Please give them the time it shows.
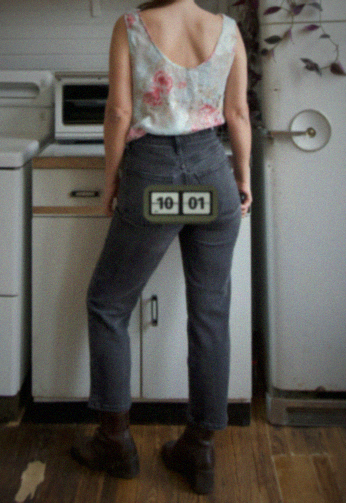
10:01
